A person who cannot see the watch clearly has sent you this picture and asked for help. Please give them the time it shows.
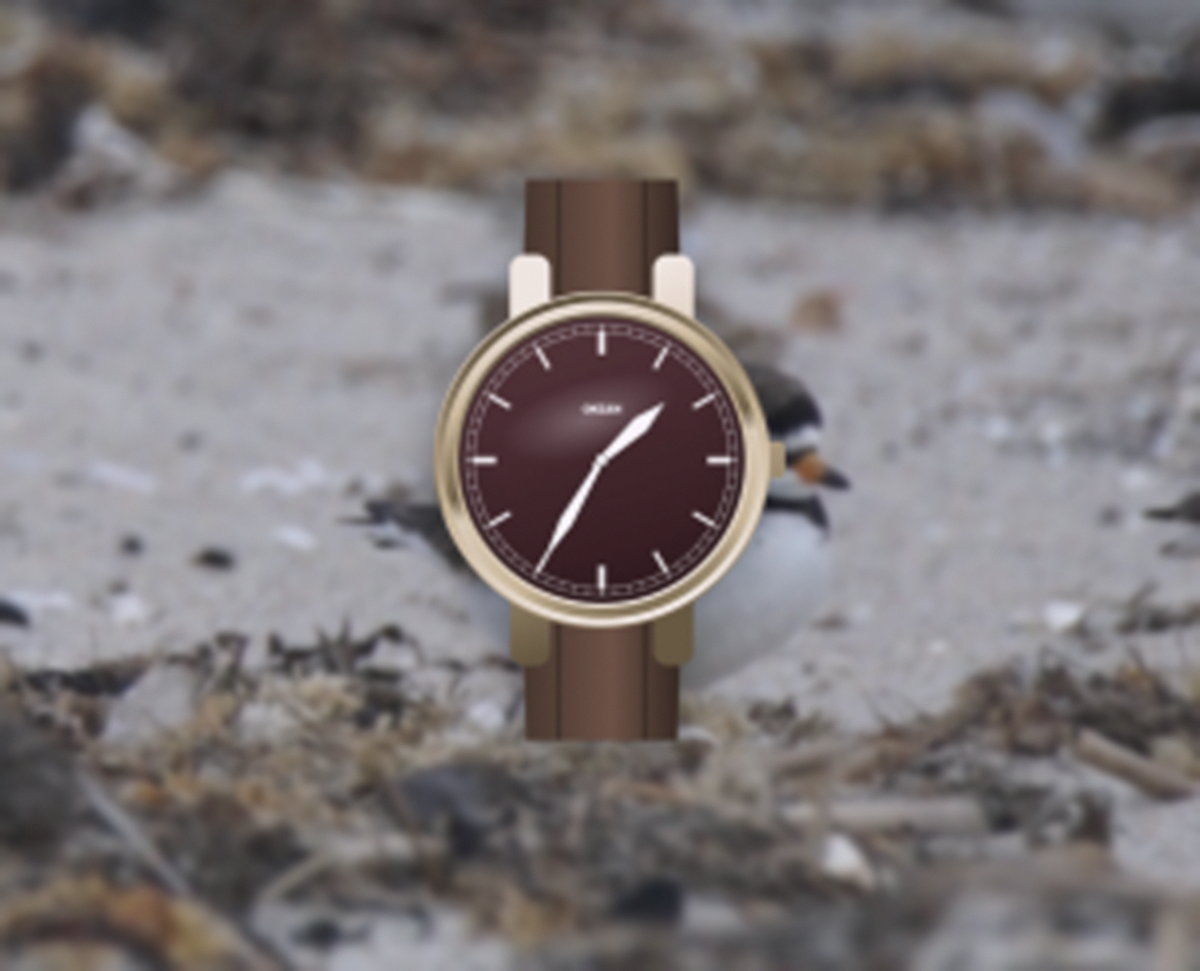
1:35
